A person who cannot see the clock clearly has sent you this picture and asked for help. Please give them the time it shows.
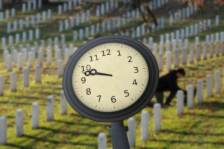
9:48
